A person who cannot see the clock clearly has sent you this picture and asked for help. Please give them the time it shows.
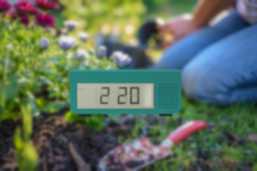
2:20
